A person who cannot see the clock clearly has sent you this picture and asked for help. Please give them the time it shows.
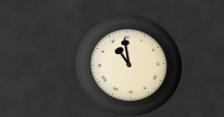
10:59
